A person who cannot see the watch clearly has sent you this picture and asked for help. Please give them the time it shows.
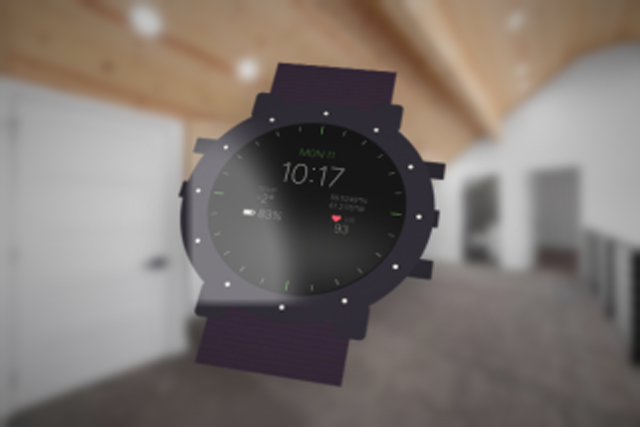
10:17
